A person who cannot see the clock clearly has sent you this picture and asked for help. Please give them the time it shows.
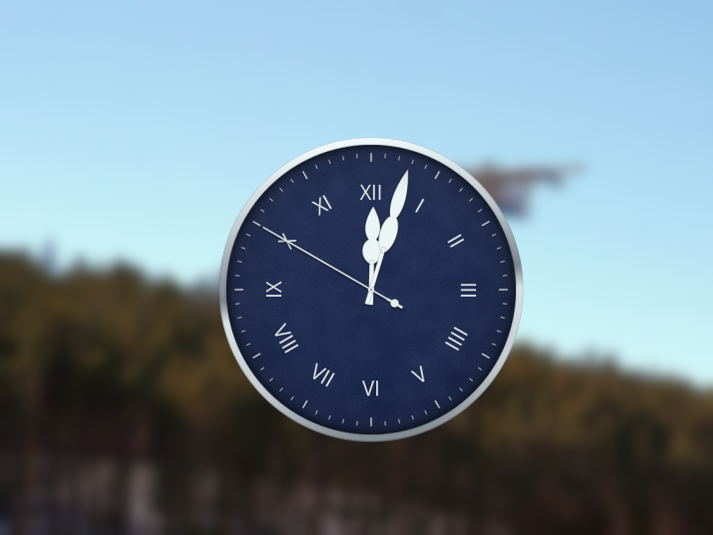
12:02:50
